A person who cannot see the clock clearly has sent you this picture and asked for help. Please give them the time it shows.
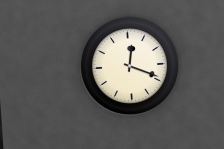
12:19
